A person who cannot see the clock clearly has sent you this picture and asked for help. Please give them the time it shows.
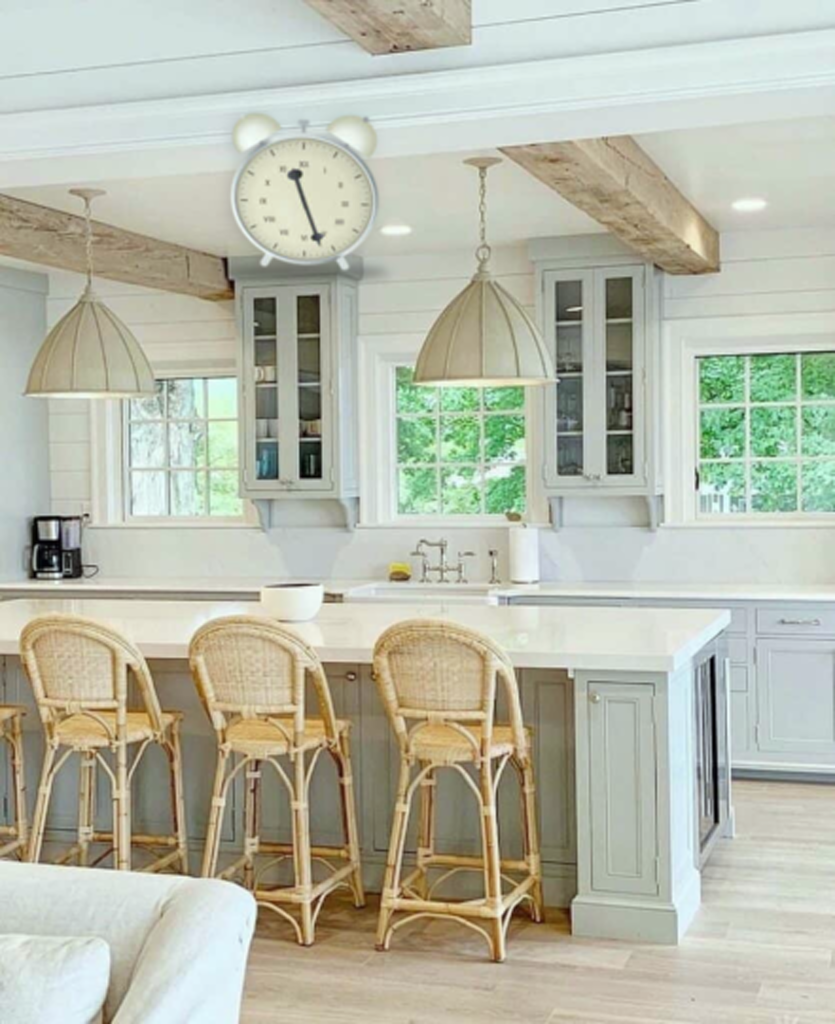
11:27
